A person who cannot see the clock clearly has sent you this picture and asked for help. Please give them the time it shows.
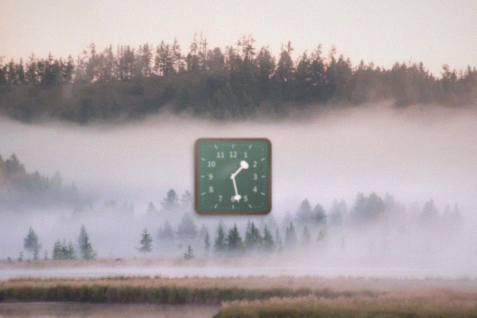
1:28
